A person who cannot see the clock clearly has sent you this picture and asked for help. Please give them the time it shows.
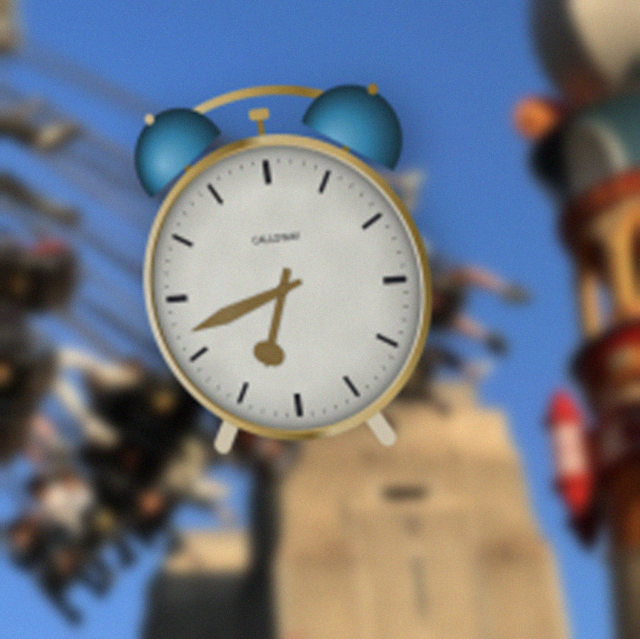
6:42
